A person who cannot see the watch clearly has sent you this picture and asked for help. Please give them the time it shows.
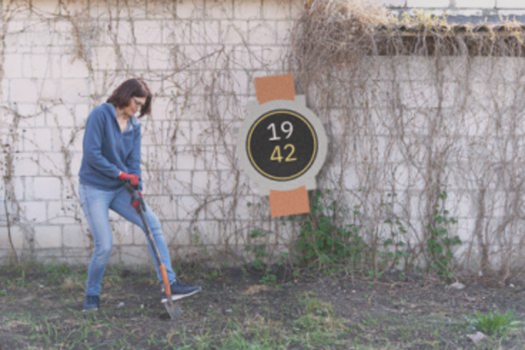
19:42
